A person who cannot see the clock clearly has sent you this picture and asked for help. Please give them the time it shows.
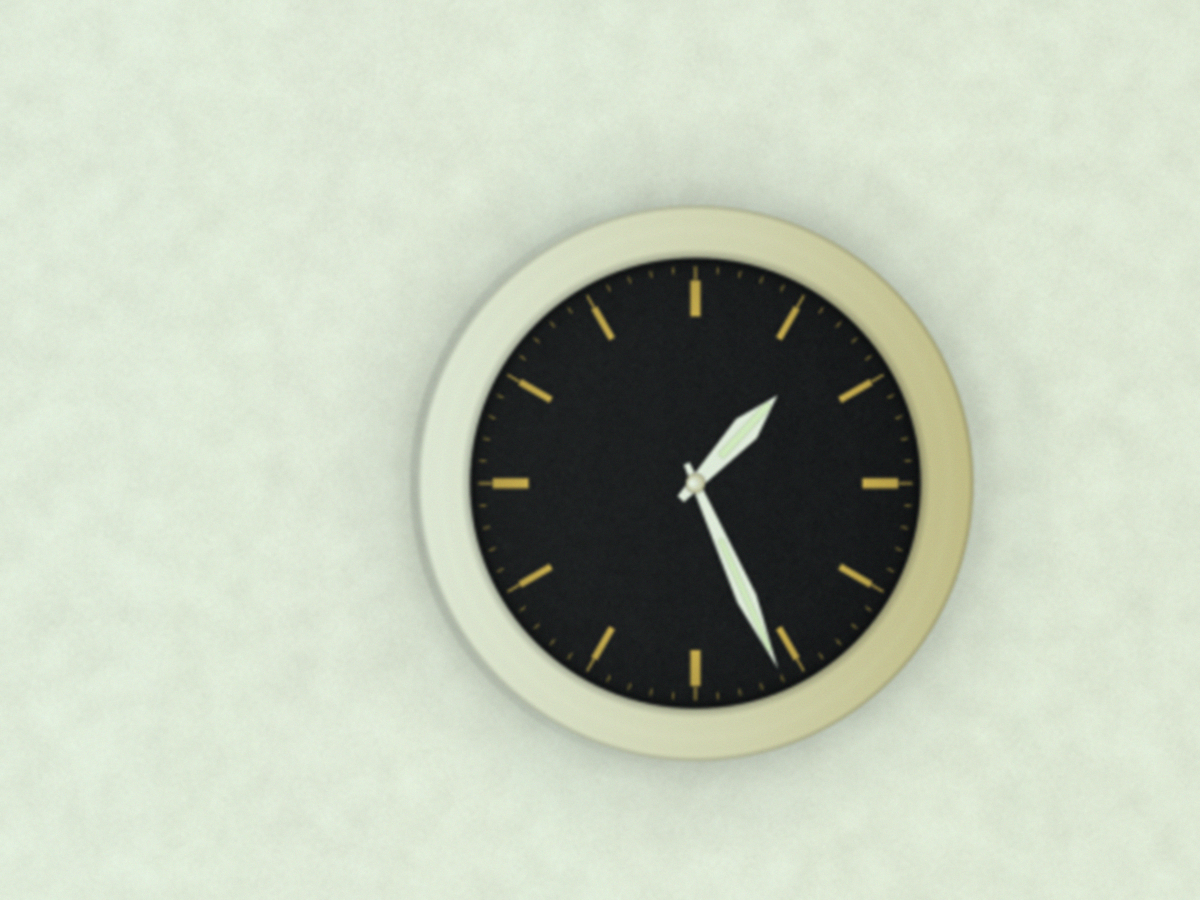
1:26
